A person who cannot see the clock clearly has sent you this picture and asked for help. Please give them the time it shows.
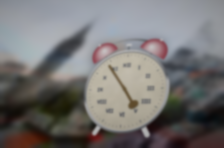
4:54
